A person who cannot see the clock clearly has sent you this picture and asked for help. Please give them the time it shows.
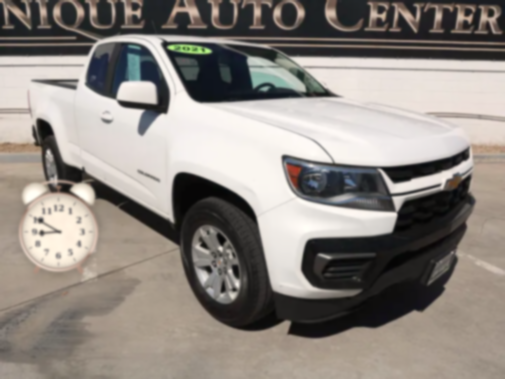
8:50
